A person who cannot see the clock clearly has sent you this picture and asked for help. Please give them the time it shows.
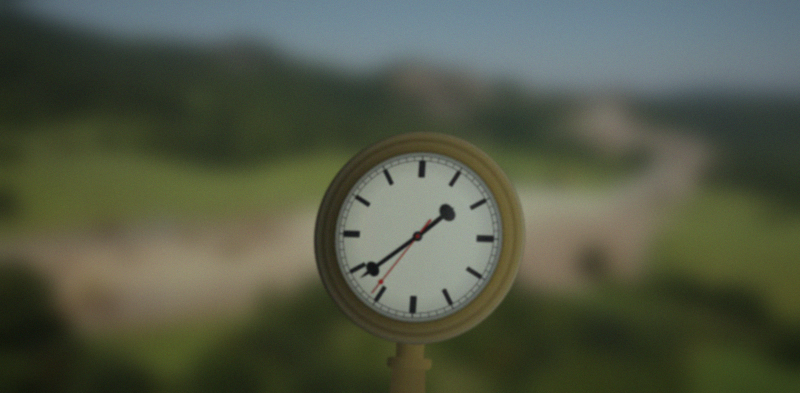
1:38:36
